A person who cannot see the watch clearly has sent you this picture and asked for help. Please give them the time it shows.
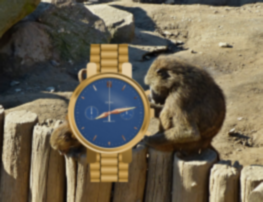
8:13
